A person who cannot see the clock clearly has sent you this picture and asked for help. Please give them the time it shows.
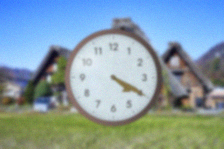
4:20
